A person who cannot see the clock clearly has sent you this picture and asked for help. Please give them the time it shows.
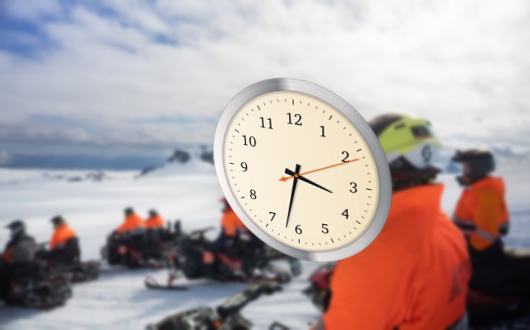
3:32:11
